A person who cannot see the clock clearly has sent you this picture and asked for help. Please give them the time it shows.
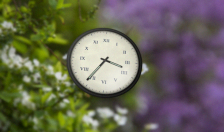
3:36
